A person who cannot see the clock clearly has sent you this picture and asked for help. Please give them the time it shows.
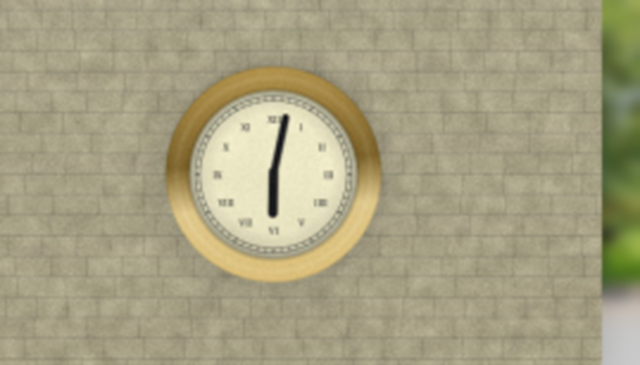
6:02
